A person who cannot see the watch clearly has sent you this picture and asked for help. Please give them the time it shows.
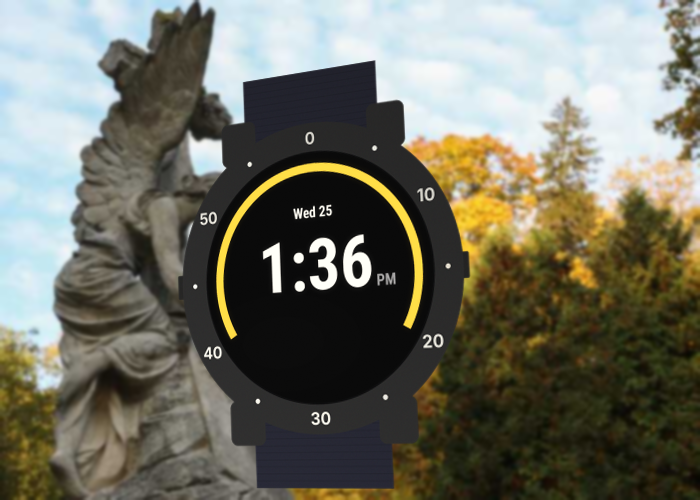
1:36
